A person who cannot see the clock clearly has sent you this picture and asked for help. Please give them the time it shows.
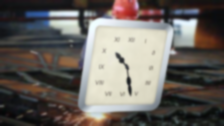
10:27
